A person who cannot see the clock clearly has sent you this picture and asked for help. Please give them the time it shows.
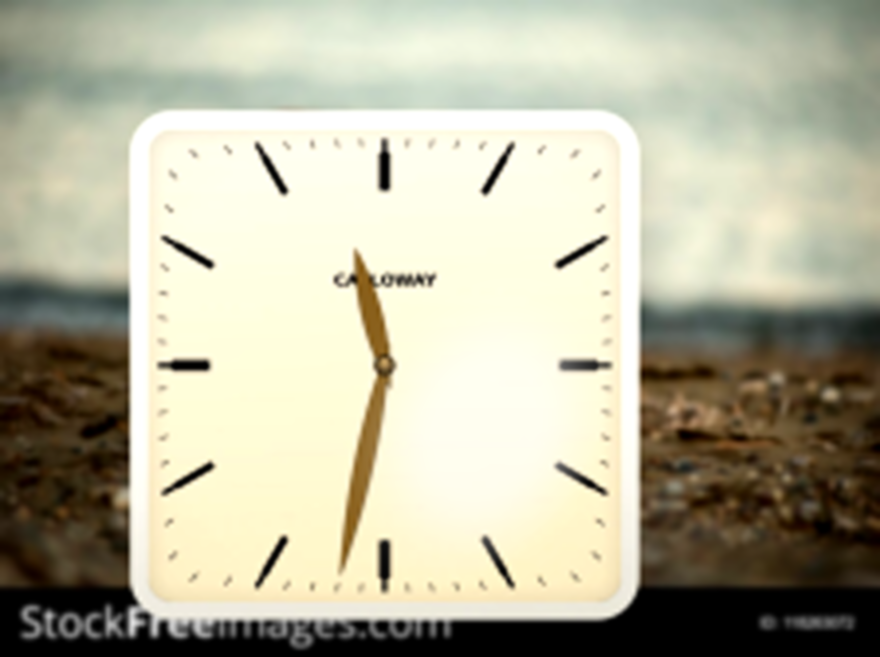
11:32
